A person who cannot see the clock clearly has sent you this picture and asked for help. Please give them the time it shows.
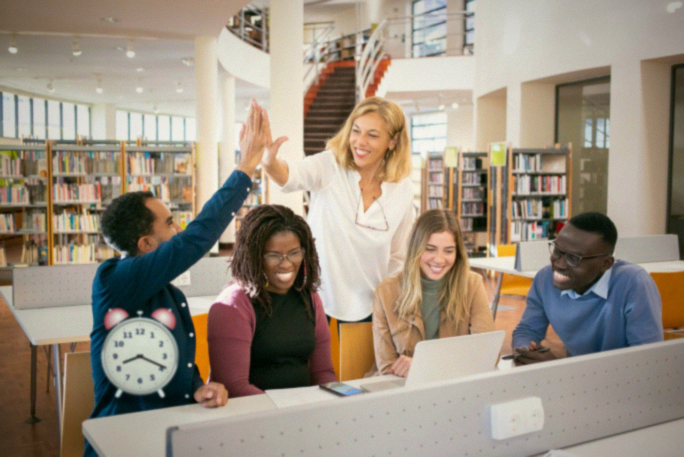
8:19
